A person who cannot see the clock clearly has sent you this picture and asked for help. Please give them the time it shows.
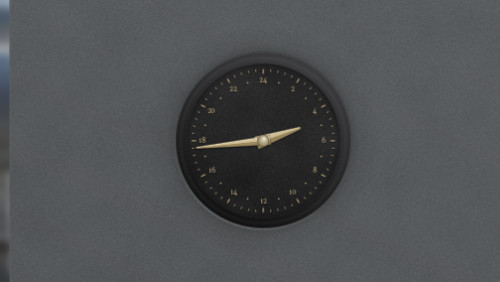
4:44
